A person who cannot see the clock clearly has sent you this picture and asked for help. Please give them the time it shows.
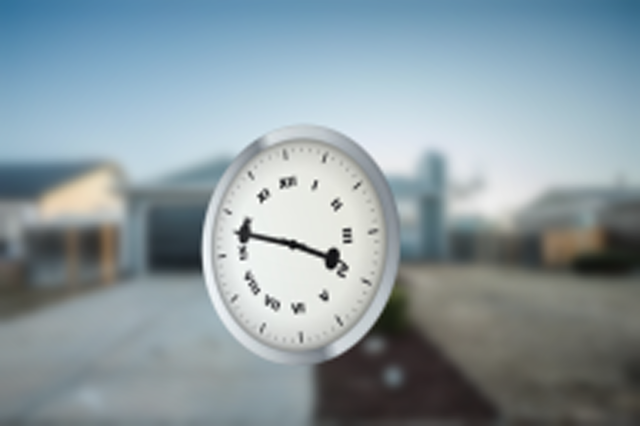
3:48
